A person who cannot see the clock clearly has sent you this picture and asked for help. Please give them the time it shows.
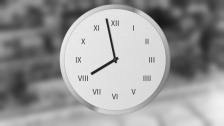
7:58
